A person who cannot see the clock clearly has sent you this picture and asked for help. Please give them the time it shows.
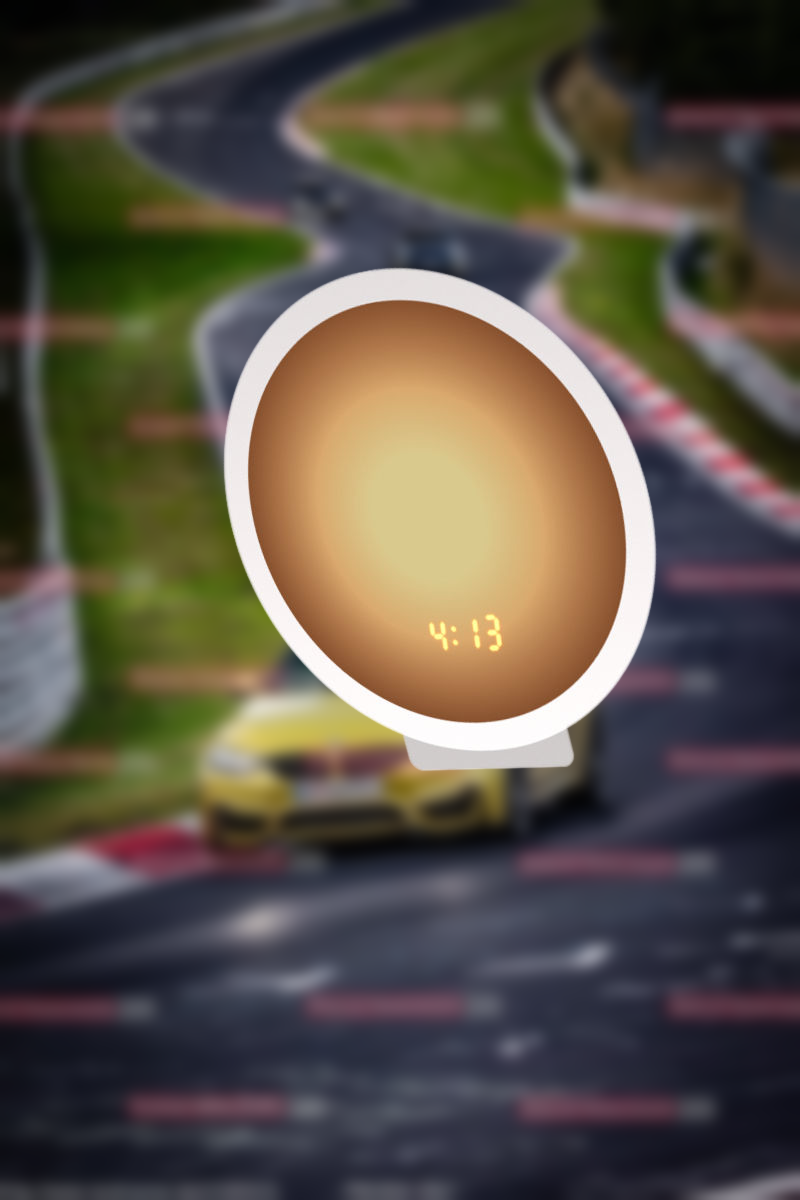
4:13
